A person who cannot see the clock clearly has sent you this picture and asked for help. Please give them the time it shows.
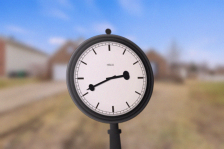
2:41
